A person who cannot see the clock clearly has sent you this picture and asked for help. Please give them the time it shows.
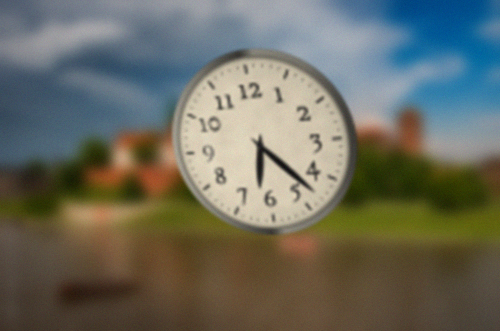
6:23
